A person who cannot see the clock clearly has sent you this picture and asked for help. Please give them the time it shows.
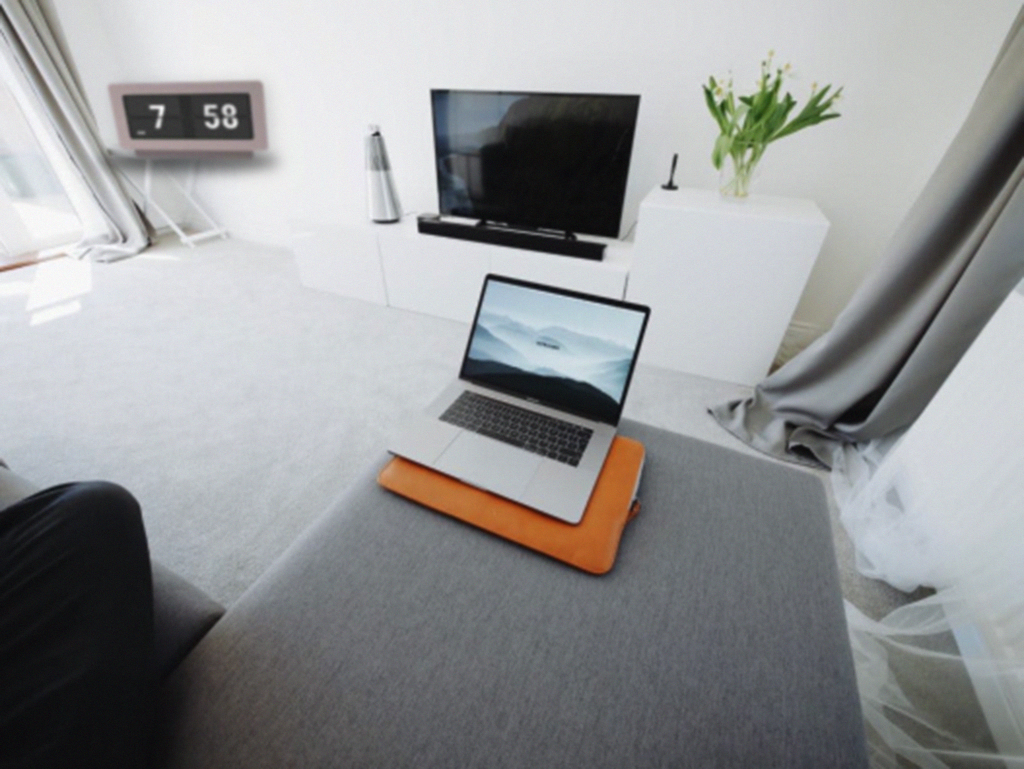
7:58
